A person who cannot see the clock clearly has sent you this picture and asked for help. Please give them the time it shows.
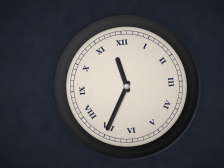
11:35
